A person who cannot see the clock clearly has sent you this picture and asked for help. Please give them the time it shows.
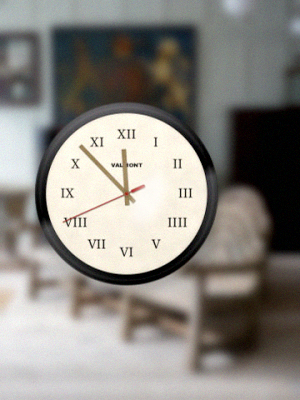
11:52:41
